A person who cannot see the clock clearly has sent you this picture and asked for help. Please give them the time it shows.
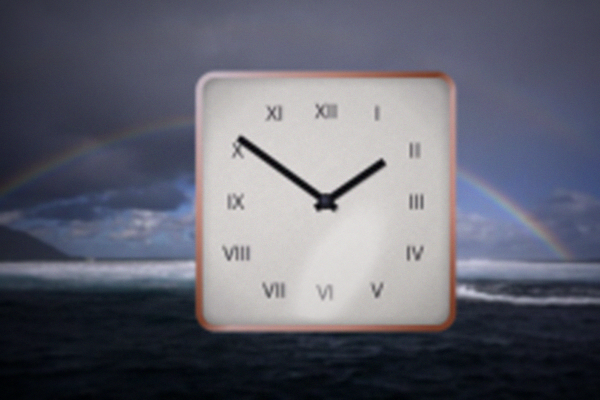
1:51
